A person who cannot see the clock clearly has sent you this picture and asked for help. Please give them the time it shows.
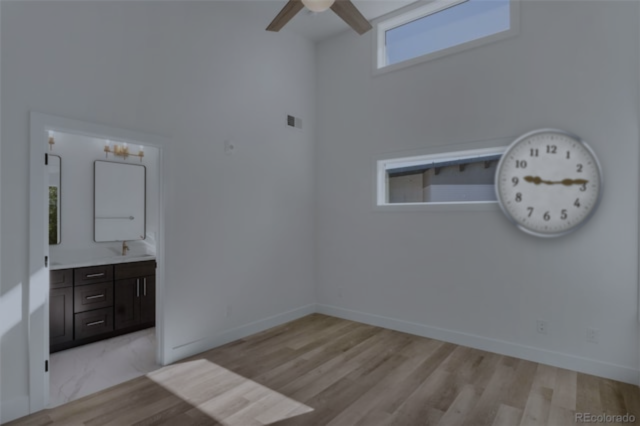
9:14
